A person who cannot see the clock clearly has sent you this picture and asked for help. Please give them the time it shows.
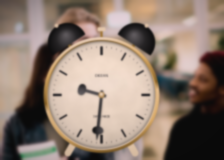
9:31
